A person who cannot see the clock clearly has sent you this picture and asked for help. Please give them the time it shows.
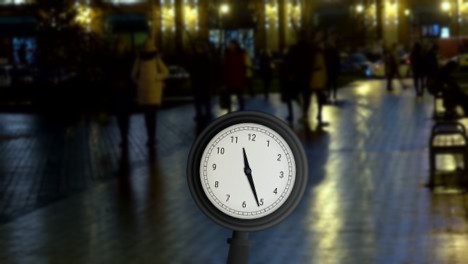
11:26
